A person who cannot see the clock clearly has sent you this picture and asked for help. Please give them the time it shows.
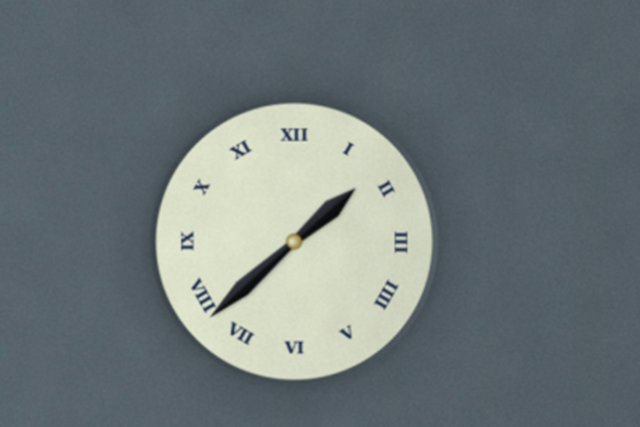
1:38
